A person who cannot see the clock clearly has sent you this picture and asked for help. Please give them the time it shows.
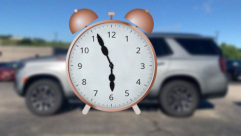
5:56
